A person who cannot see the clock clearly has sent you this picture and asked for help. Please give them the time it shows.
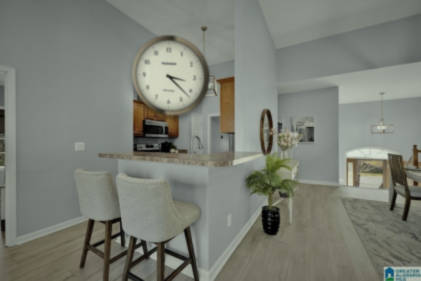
3:22
